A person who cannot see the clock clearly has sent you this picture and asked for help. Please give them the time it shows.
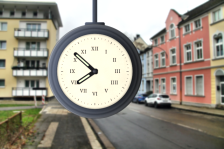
7:52
